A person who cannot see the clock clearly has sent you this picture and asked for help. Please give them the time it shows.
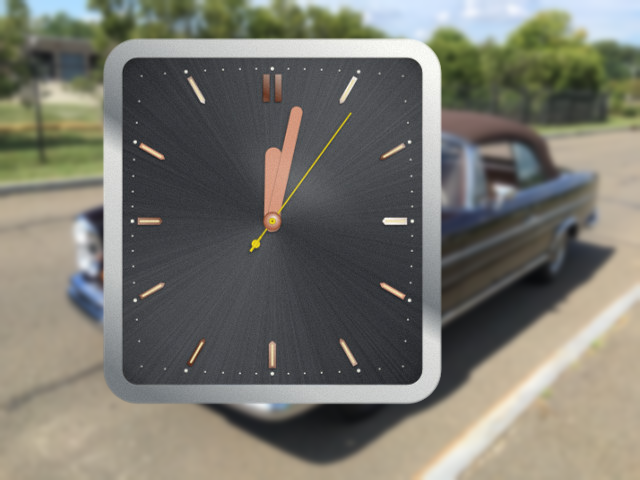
12:02:06
